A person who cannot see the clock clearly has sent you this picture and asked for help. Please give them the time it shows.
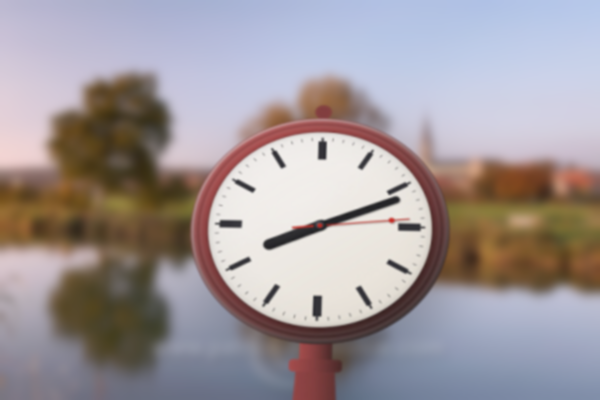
8:11:14
